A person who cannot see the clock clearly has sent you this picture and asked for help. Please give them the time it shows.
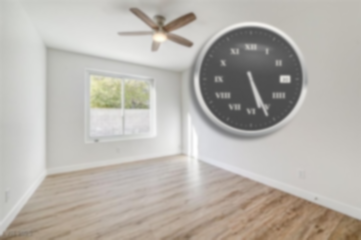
5:26
